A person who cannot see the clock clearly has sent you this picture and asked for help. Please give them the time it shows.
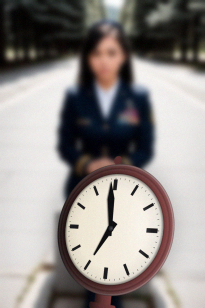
6:59
